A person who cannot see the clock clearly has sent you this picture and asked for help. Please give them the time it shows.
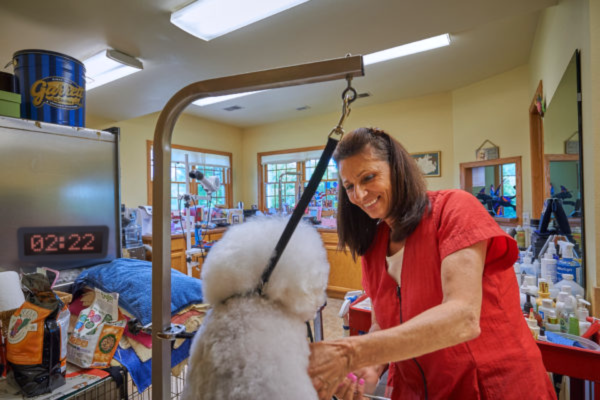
2:22
